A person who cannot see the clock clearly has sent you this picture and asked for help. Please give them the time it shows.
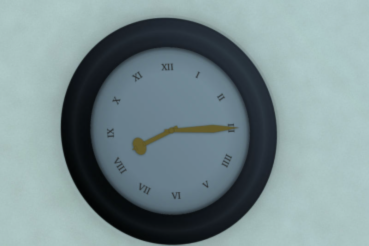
8:15
